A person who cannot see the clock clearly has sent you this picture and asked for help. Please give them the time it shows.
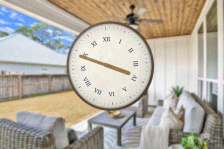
3:49
